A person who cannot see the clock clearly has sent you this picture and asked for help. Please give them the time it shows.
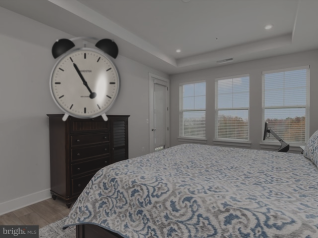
4:55
